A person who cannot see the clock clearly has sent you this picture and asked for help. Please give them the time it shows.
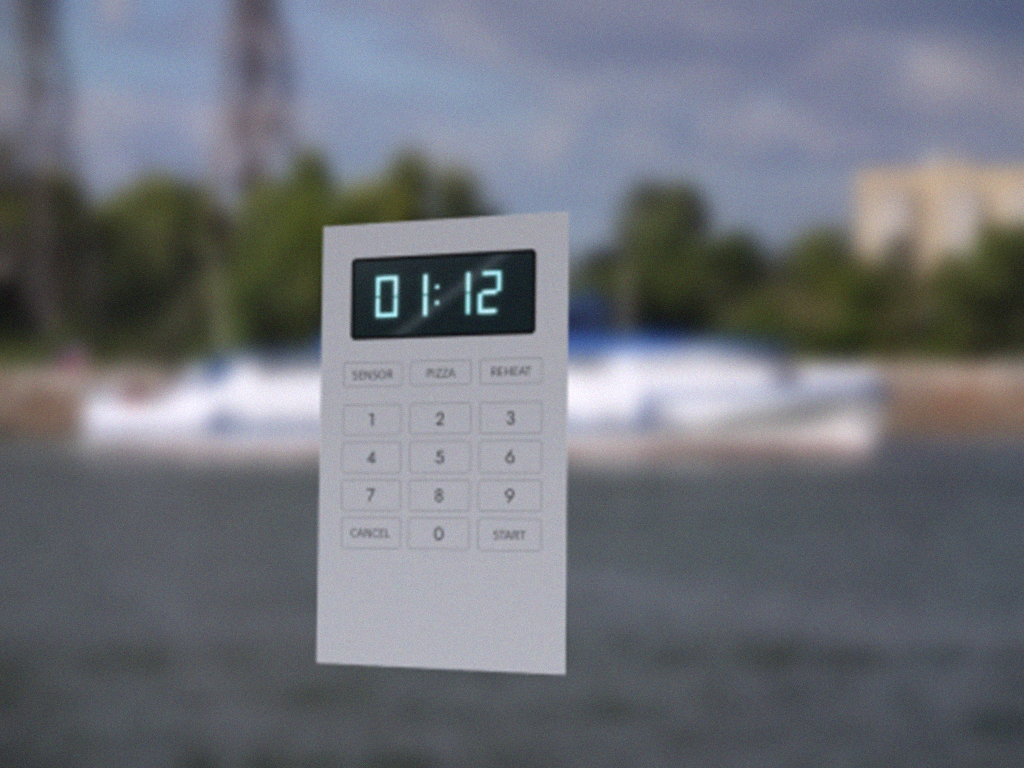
1:12
